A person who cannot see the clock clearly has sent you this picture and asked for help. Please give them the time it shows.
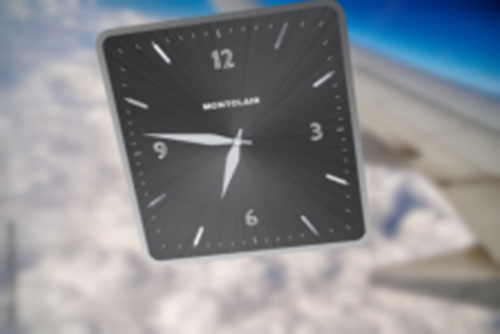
6:47
